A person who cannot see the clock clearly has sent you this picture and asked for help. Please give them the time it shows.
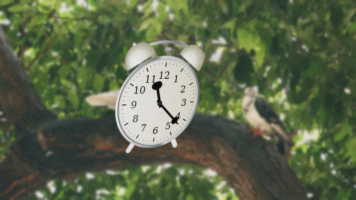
11:22
